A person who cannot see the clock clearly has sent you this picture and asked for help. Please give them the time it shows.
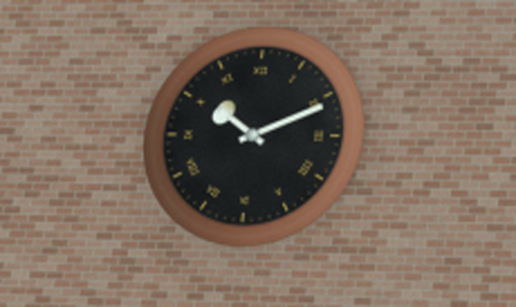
10:11
